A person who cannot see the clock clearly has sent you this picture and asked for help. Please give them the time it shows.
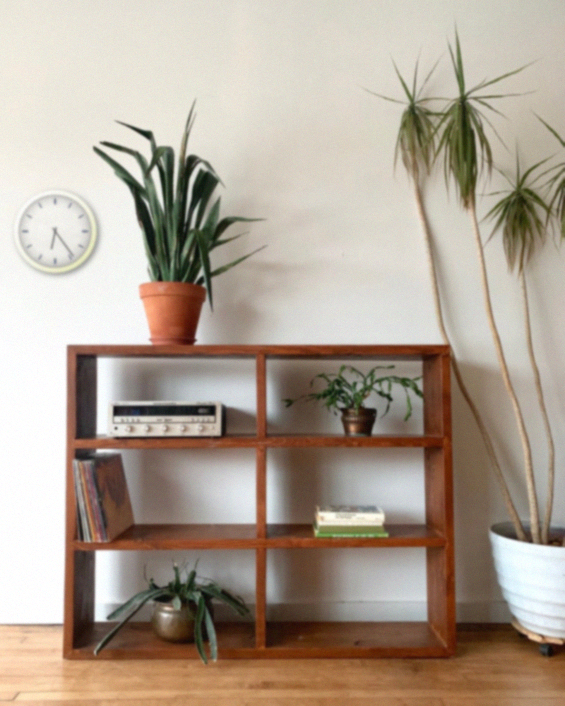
6:24
